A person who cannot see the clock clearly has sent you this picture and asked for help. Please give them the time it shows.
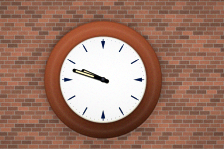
9:48
